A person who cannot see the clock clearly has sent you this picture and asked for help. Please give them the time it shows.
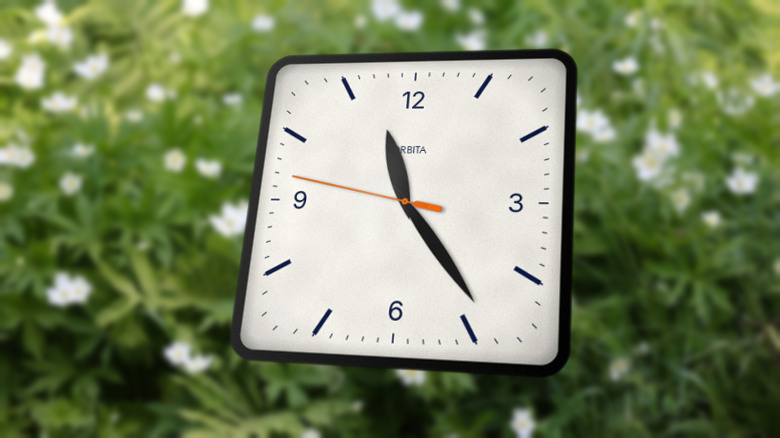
11:23:47
